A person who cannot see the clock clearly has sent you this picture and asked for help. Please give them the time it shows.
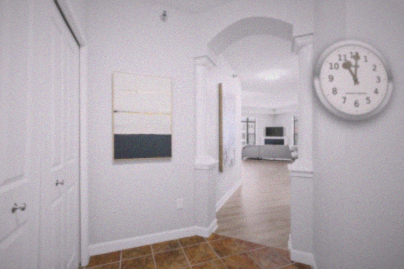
11:01
